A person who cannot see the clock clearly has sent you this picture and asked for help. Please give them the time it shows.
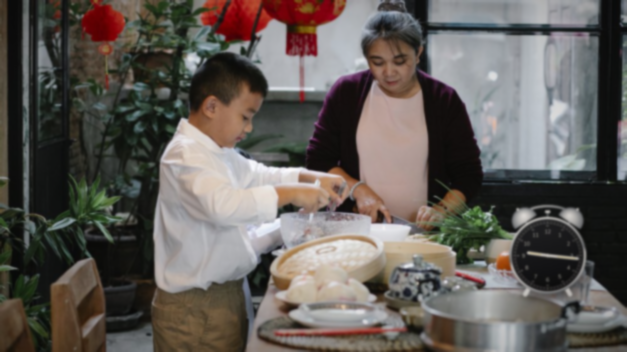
9:16
